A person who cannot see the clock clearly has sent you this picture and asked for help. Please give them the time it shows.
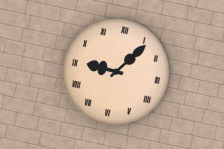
9:06
